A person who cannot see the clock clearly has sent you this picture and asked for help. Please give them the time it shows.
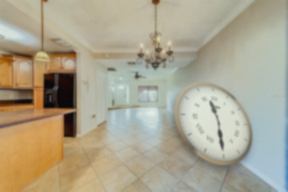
11:30
